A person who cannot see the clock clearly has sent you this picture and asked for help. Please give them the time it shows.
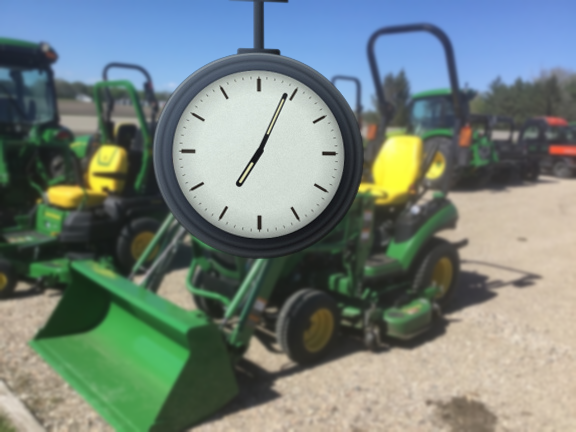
7:04
